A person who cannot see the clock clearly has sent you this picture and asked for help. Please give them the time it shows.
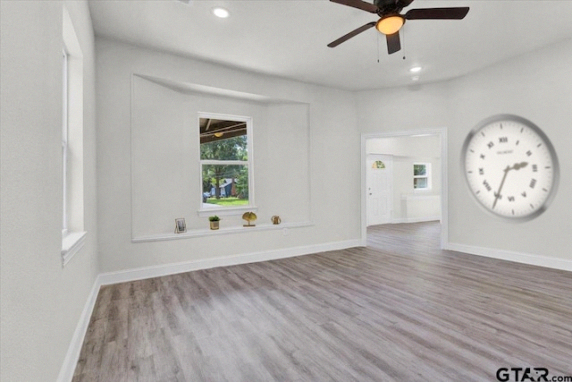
2:35
